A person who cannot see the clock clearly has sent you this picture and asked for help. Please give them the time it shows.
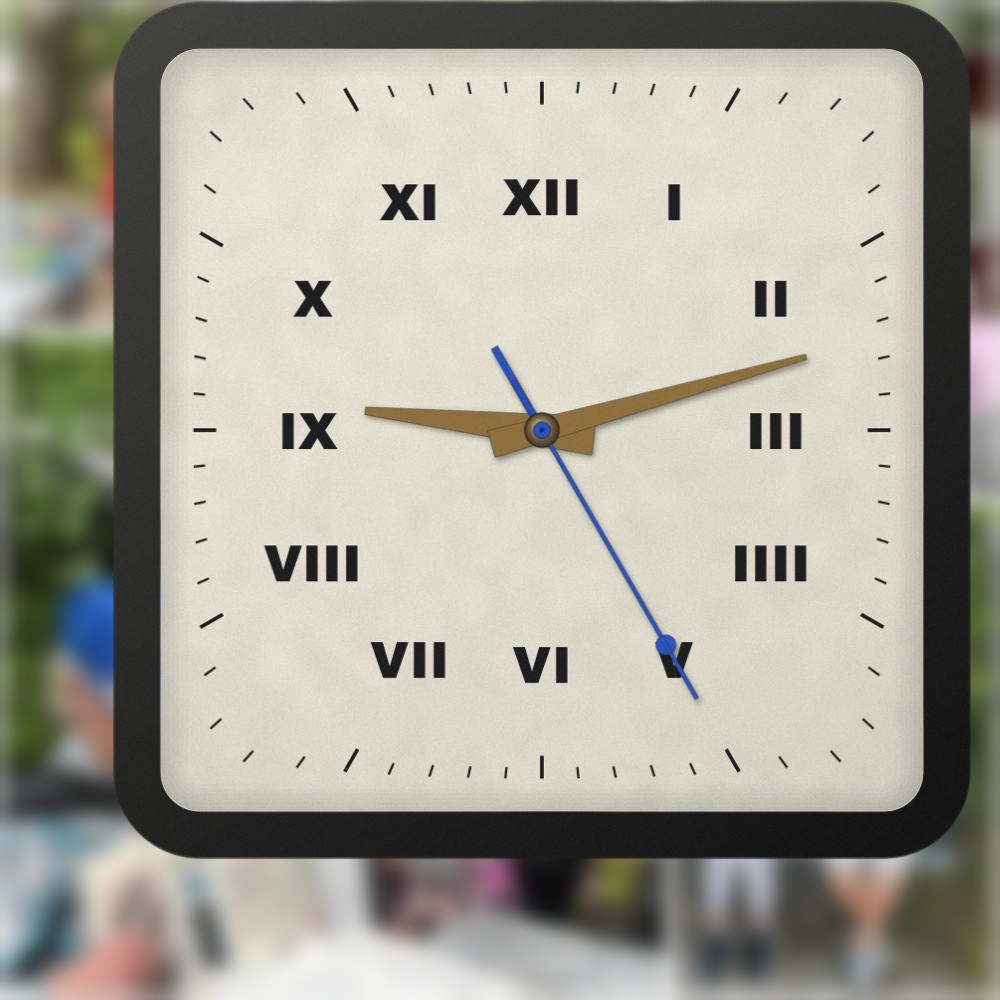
9:12:25
